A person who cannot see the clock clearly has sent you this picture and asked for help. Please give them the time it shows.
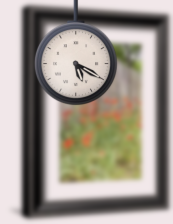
5:20
